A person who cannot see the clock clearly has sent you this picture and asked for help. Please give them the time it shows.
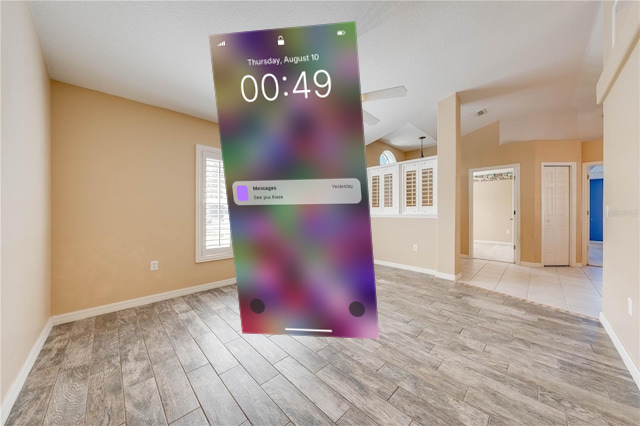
0:49
